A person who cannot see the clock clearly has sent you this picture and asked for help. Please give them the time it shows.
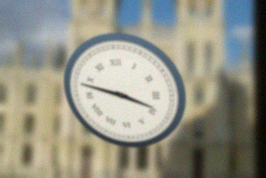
3:48
